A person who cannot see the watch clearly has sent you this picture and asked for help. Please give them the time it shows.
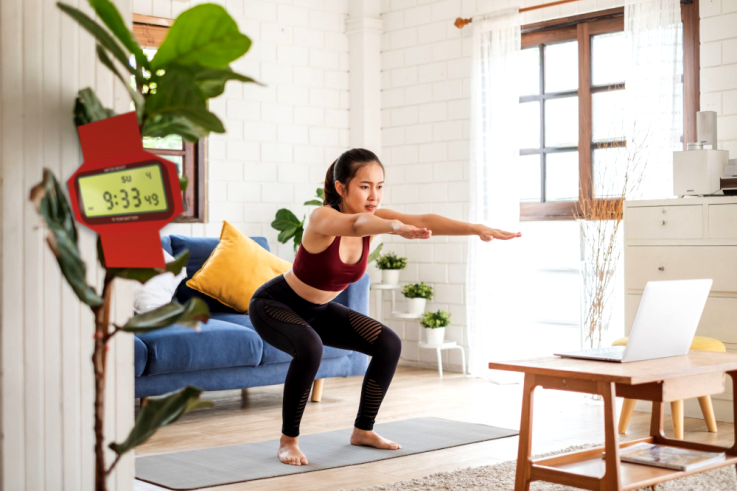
9:33:49
